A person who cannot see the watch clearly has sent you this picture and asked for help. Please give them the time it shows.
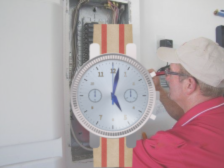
5:02
